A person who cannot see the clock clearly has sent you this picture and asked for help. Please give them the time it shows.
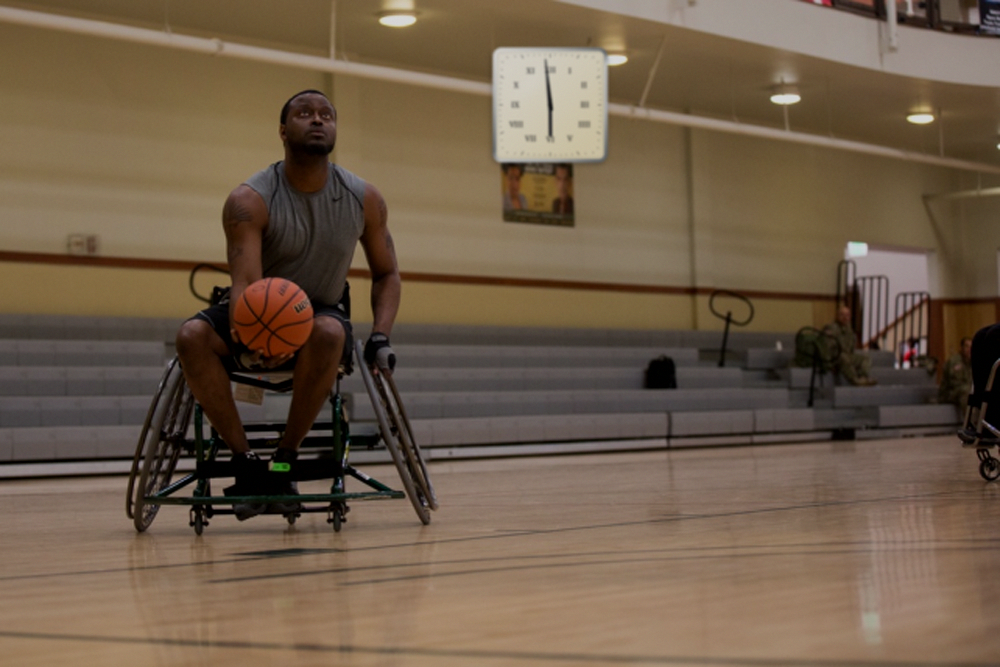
5:59
